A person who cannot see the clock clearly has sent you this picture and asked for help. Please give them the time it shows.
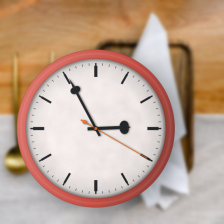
2:55:20
